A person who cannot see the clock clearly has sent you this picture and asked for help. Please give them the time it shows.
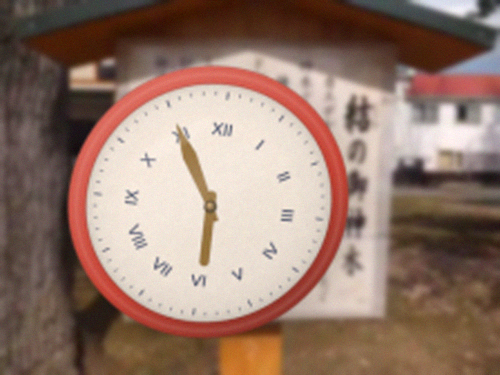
5:55
